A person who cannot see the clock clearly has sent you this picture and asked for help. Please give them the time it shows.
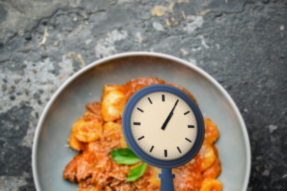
1:05
